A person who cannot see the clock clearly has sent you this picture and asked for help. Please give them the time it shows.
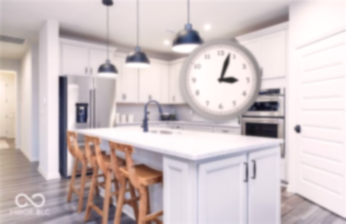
3:03
